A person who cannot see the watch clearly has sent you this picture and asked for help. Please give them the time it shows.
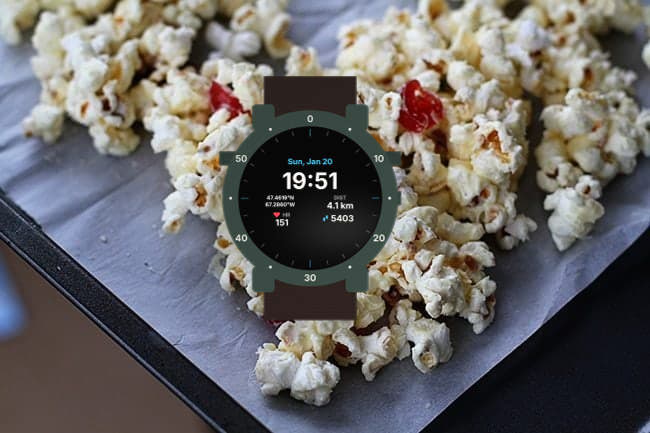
19:51
